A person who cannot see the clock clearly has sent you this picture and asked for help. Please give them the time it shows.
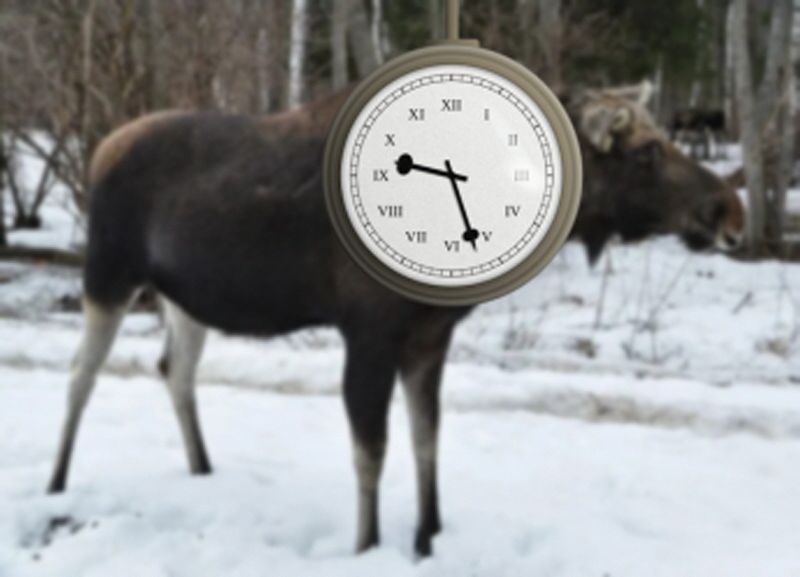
9:27
